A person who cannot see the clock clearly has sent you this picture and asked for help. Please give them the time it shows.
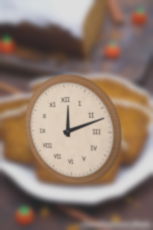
12:12
